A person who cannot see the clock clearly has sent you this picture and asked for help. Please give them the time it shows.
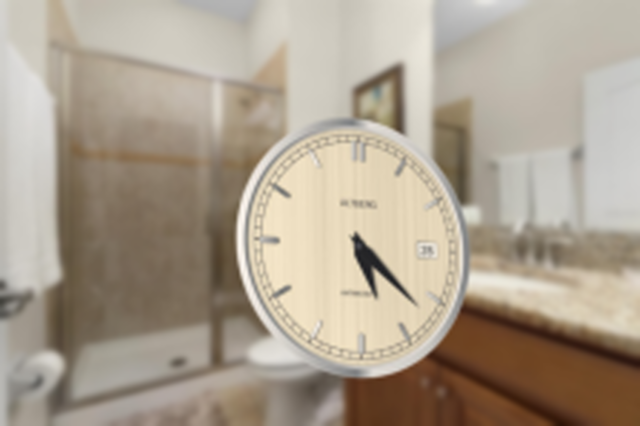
5:22
